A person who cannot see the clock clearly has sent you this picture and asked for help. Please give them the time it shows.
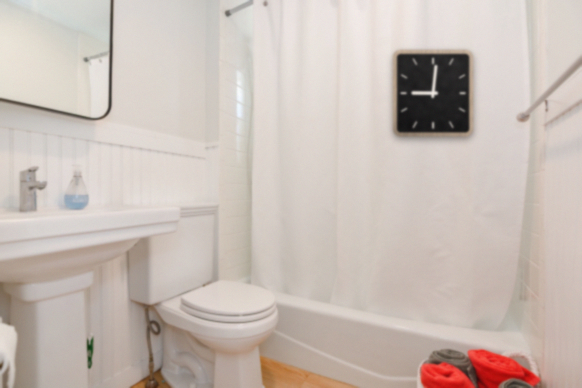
9:01
